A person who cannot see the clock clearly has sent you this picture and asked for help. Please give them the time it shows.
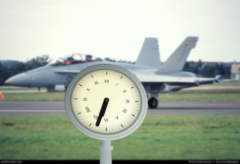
6:33
